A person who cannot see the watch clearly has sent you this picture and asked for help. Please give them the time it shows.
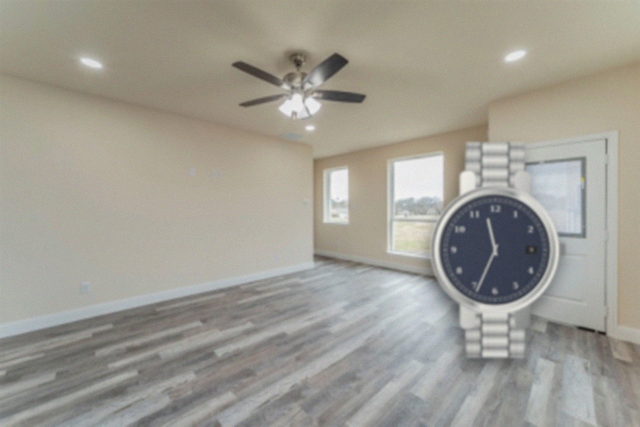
11:34
